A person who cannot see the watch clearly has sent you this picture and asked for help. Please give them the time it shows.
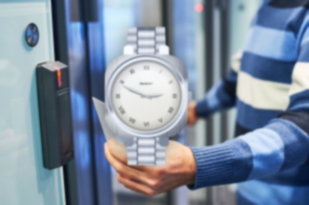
2:49
